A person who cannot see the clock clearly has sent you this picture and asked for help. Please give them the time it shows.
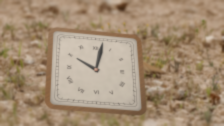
10:02
